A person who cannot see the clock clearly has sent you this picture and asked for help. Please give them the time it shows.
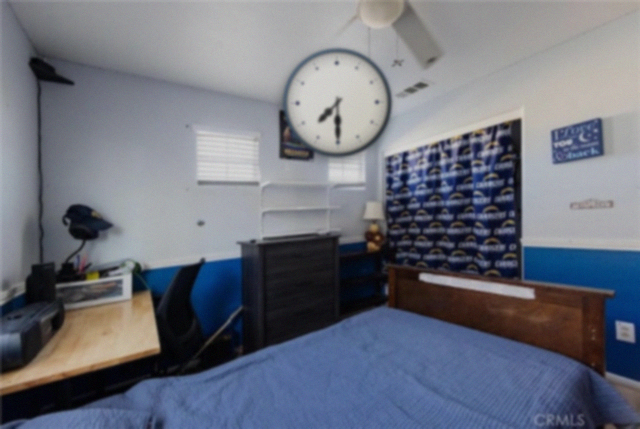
7:30
